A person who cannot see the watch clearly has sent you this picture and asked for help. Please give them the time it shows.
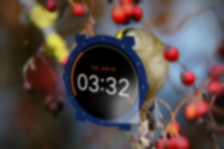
3:32
